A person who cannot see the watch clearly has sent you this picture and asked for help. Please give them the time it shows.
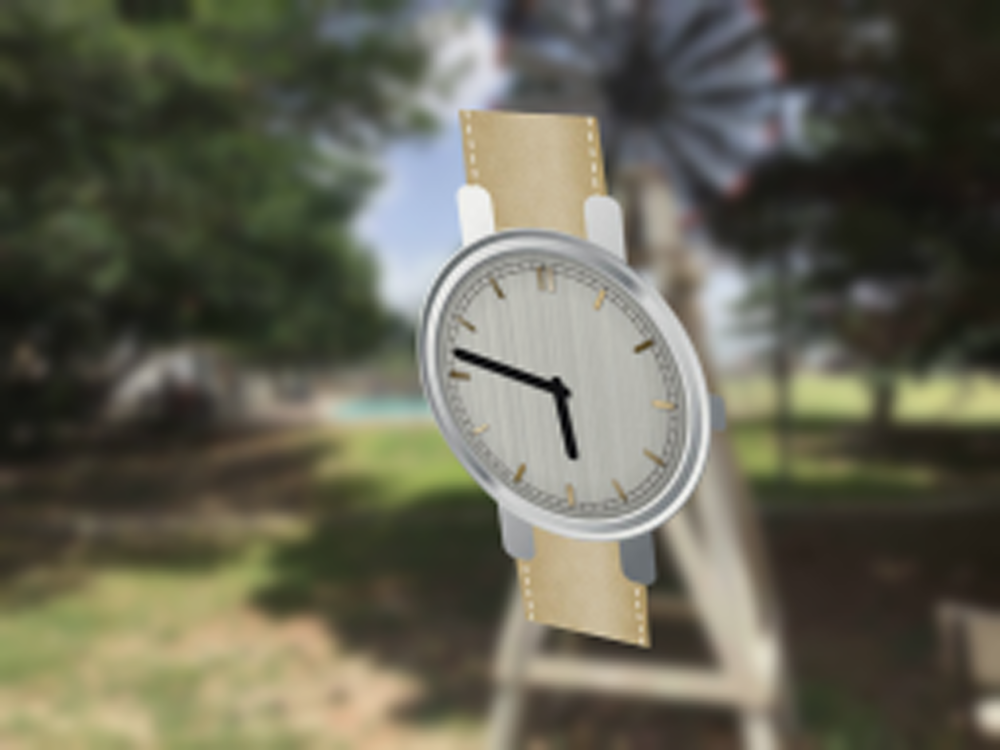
5:47
